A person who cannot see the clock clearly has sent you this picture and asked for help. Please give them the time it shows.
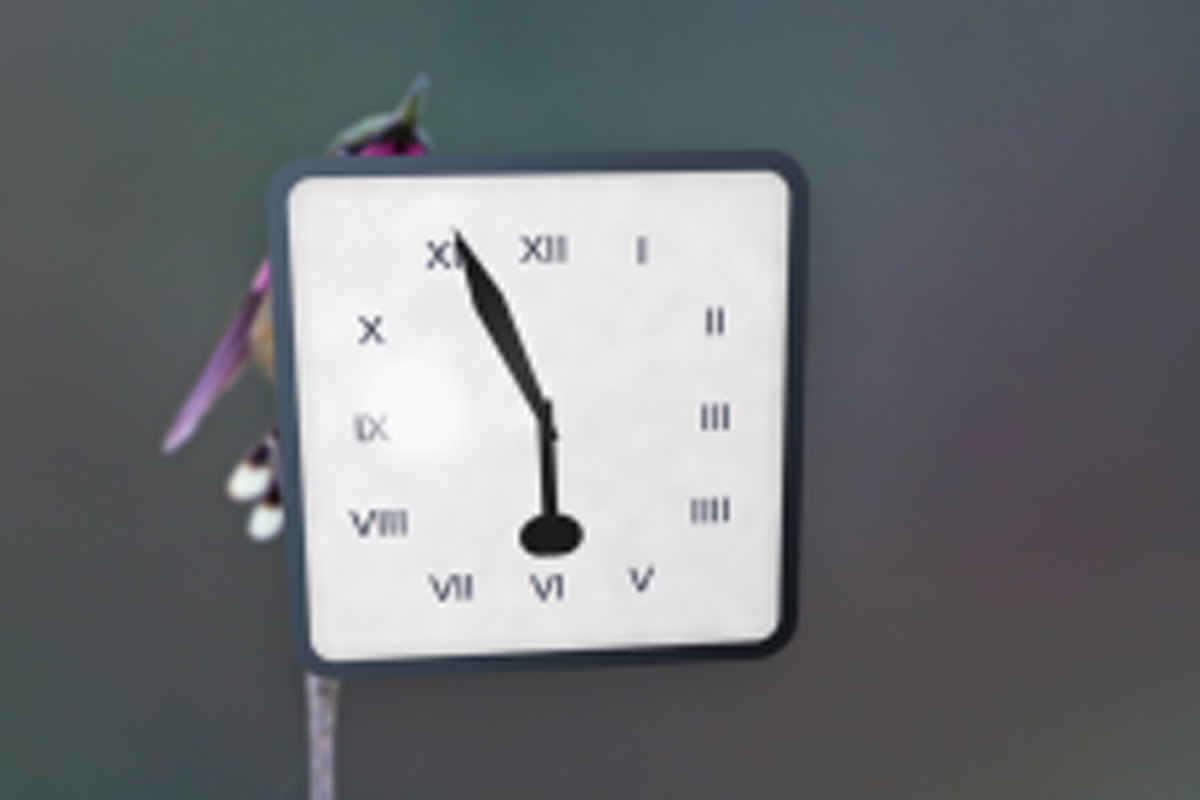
5:56
